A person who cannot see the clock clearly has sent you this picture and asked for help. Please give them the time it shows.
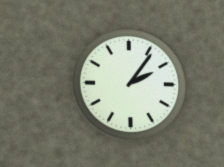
2:06
